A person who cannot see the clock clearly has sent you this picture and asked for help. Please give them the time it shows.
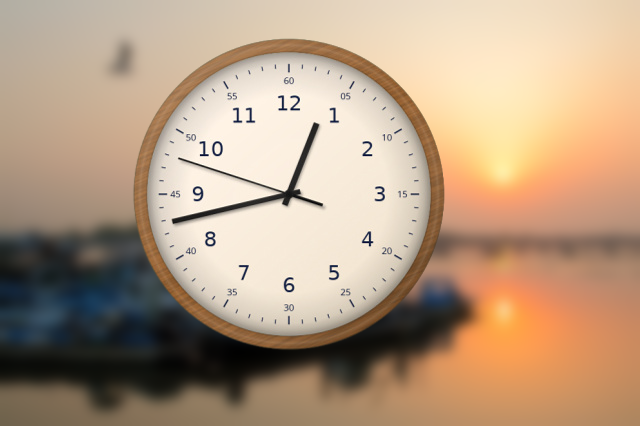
12:42:48
